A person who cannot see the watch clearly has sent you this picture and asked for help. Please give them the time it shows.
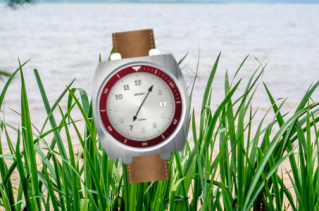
7:06
